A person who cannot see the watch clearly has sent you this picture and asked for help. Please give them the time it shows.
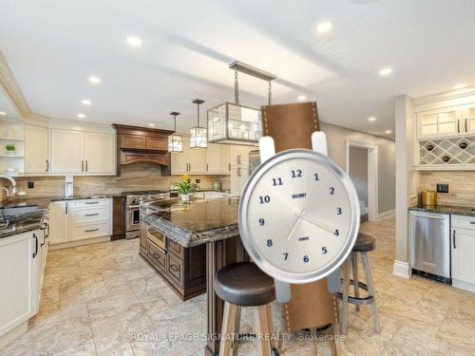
7:20
